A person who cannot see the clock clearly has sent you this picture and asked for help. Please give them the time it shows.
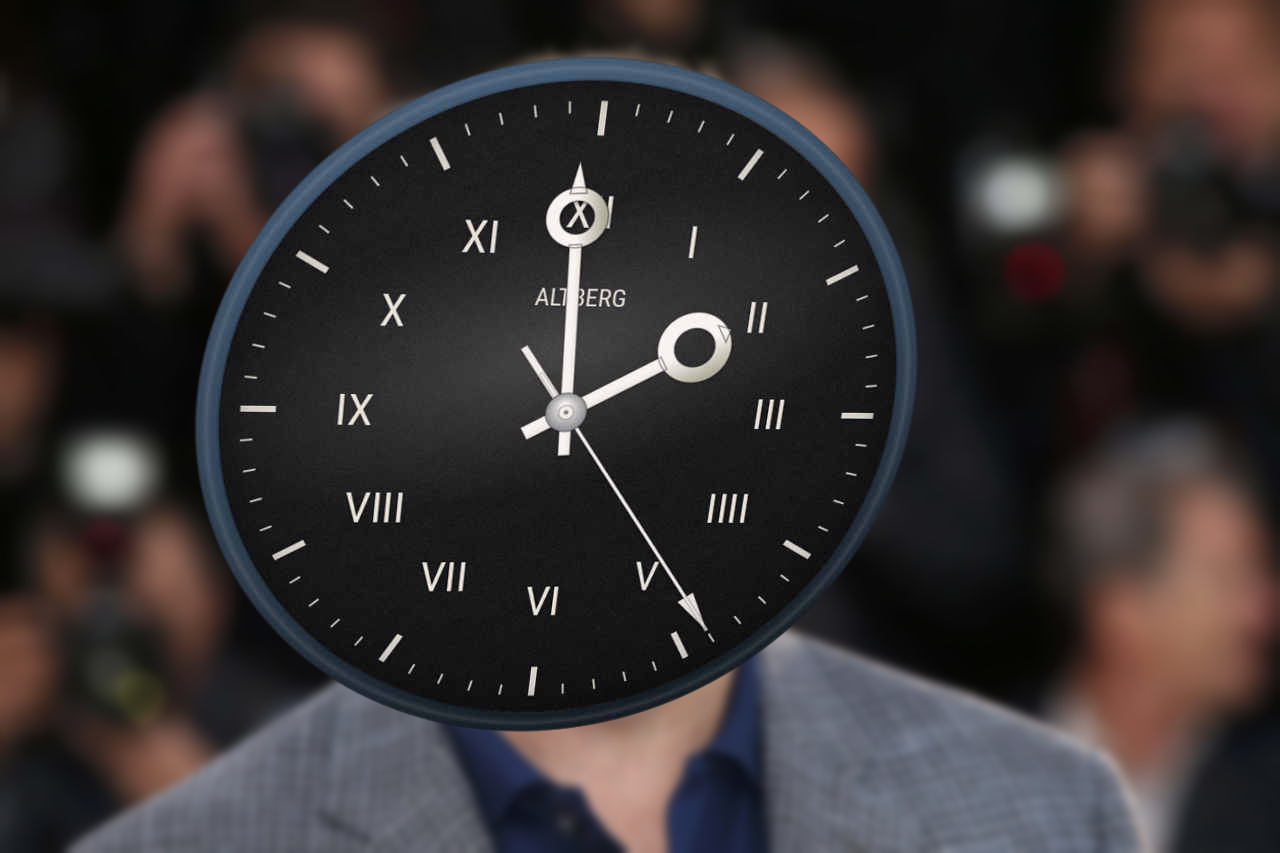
1:59:24
